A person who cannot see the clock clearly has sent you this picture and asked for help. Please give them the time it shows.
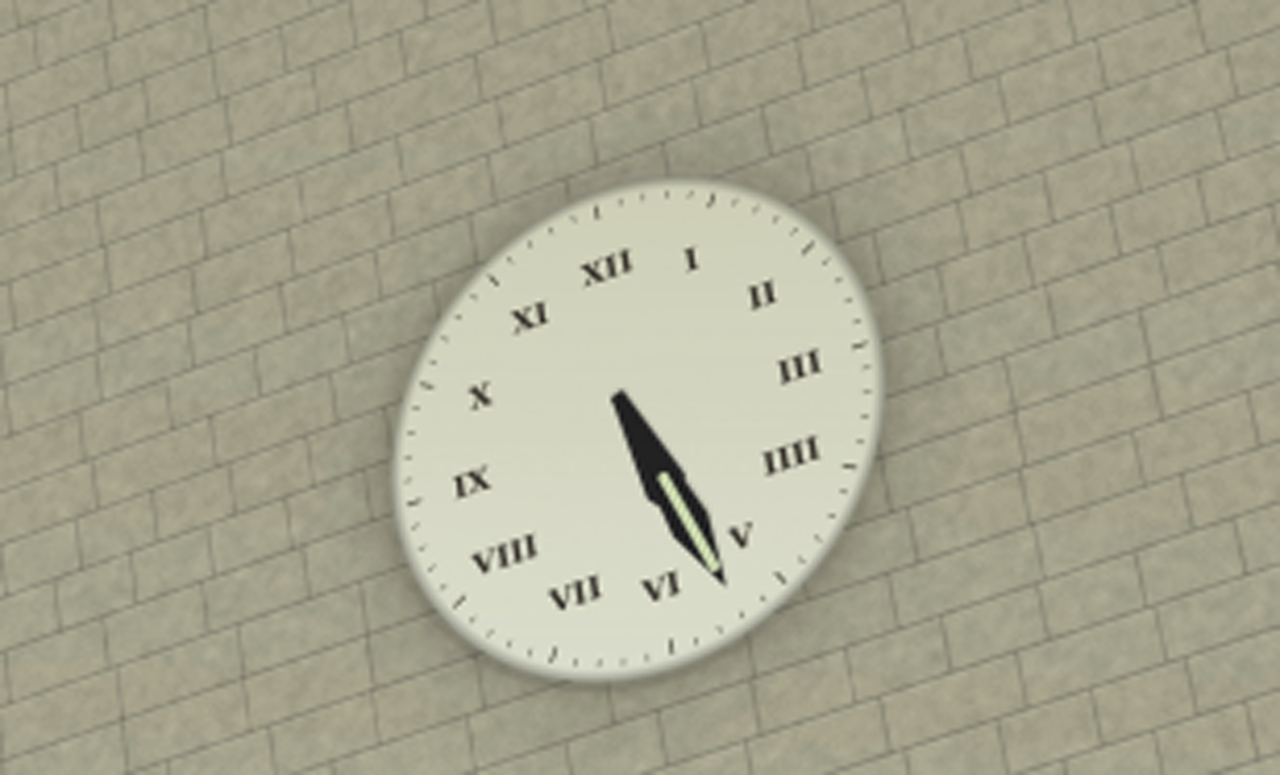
5:27
